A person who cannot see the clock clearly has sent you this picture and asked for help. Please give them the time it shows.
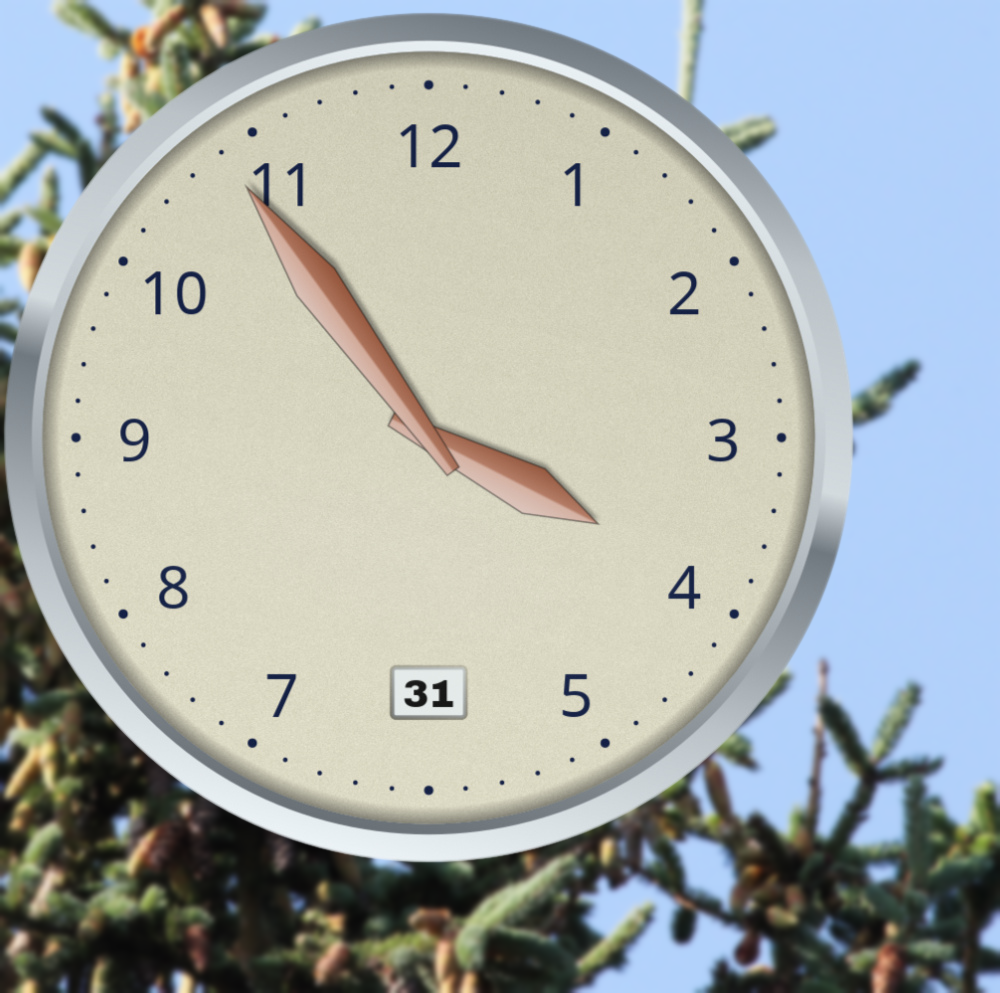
3:54
